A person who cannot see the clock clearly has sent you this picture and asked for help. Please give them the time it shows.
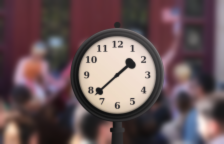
1:38
